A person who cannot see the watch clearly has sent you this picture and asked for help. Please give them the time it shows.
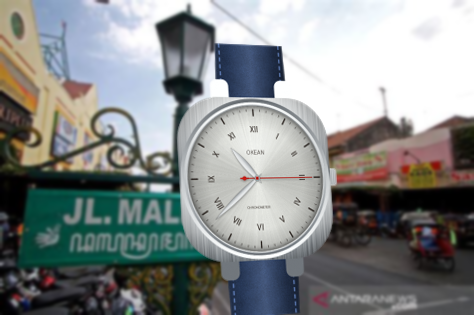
10:38:15
